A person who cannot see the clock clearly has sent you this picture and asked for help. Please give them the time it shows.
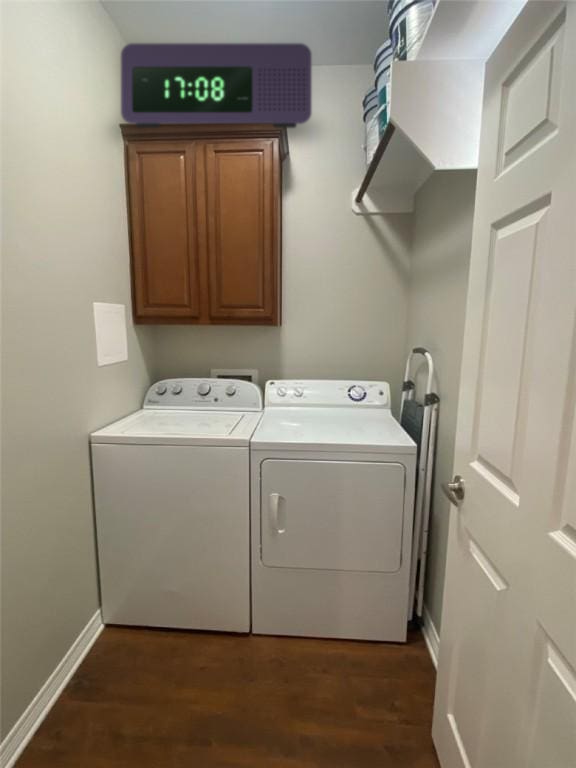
17:08
